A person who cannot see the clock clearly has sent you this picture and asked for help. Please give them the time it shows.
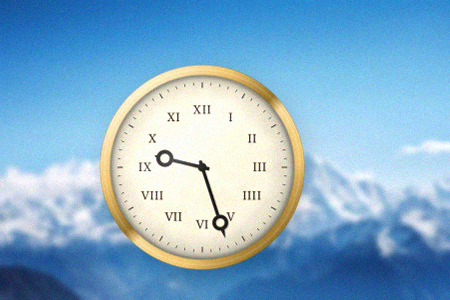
9:27
